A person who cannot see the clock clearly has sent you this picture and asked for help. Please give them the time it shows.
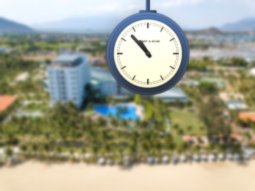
10:53
